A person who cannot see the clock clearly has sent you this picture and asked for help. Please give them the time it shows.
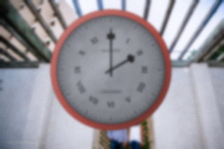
2:00
